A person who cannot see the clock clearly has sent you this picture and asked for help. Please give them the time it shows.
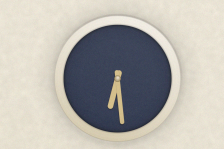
6:29
